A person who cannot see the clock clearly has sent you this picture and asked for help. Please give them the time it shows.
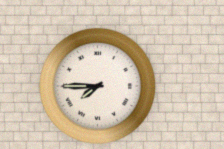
7:45
